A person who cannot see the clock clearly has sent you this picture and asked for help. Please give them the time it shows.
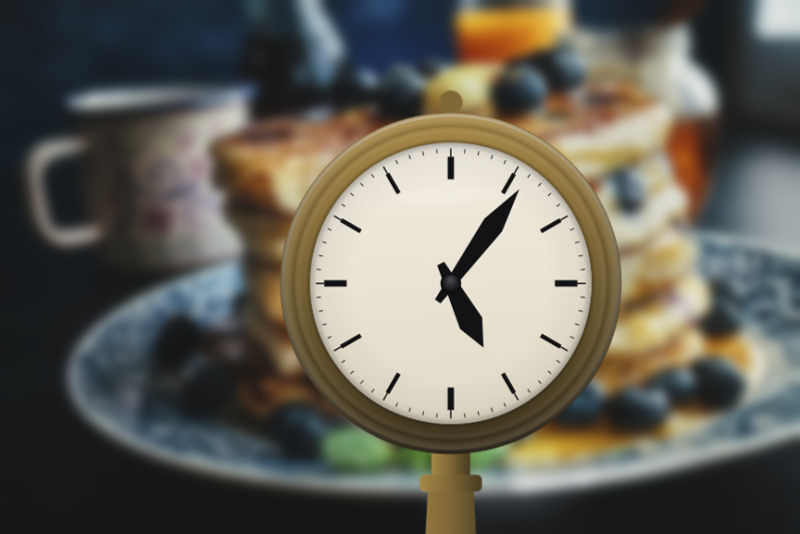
5:06
